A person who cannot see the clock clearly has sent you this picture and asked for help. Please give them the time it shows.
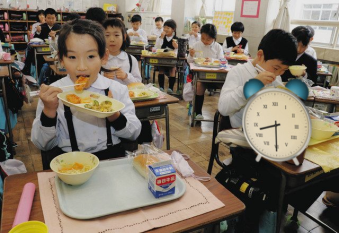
8:30
